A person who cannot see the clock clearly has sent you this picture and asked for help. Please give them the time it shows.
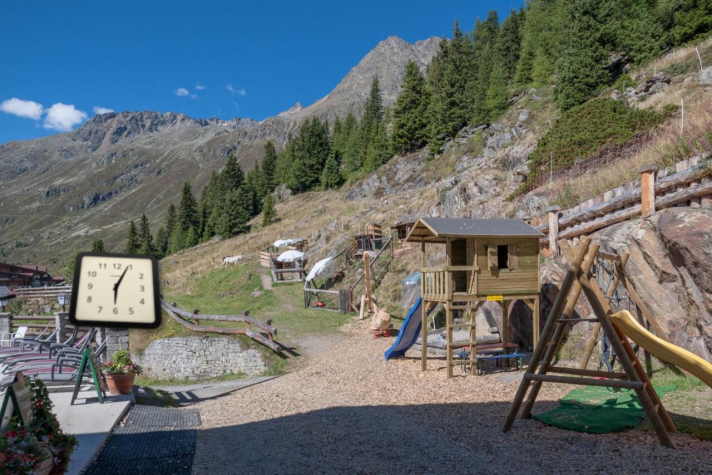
6:04
